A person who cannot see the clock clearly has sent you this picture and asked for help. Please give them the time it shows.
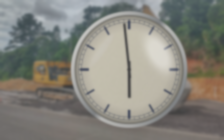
5:59
